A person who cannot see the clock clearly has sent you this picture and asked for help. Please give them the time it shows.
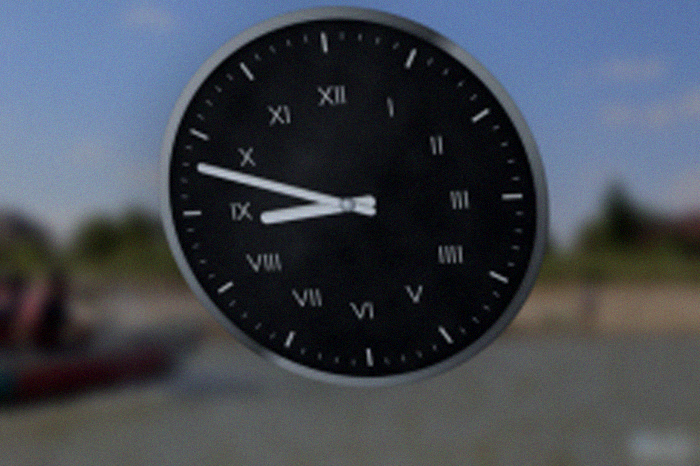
8:48
